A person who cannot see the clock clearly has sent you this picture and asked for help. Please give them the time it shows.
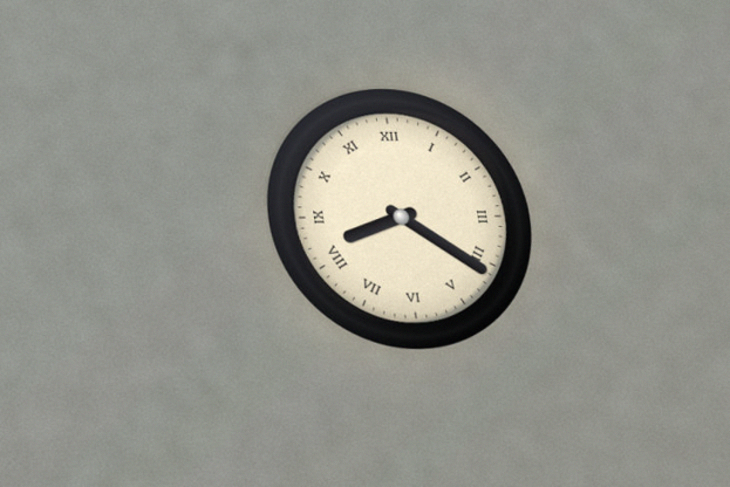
8:21
